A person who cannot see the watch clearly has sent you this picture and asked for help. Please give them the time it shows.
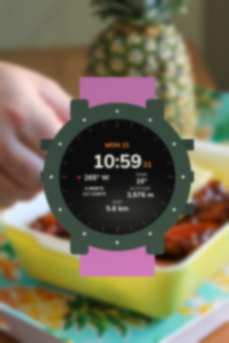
10:59
